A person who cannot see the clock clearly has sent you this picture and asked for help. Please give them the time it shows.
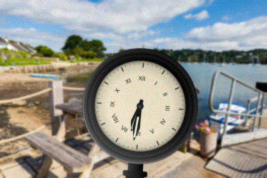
6:31
